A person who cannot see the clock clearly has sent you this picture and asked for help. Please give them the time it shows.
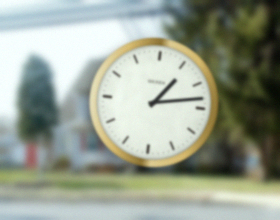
1:13
